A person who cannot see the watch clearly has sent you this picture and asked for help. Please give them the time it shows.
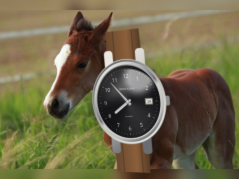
7:53
